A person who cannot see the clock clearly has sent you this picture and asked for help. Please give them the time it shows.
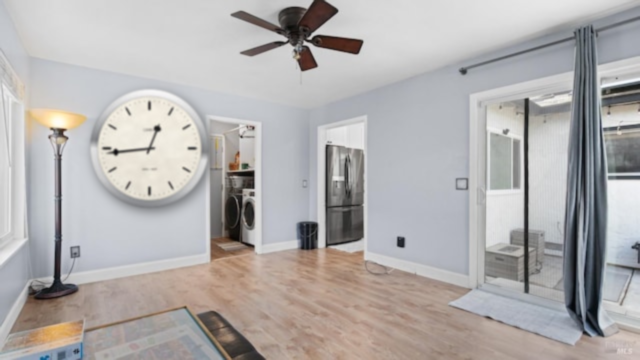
12:44
